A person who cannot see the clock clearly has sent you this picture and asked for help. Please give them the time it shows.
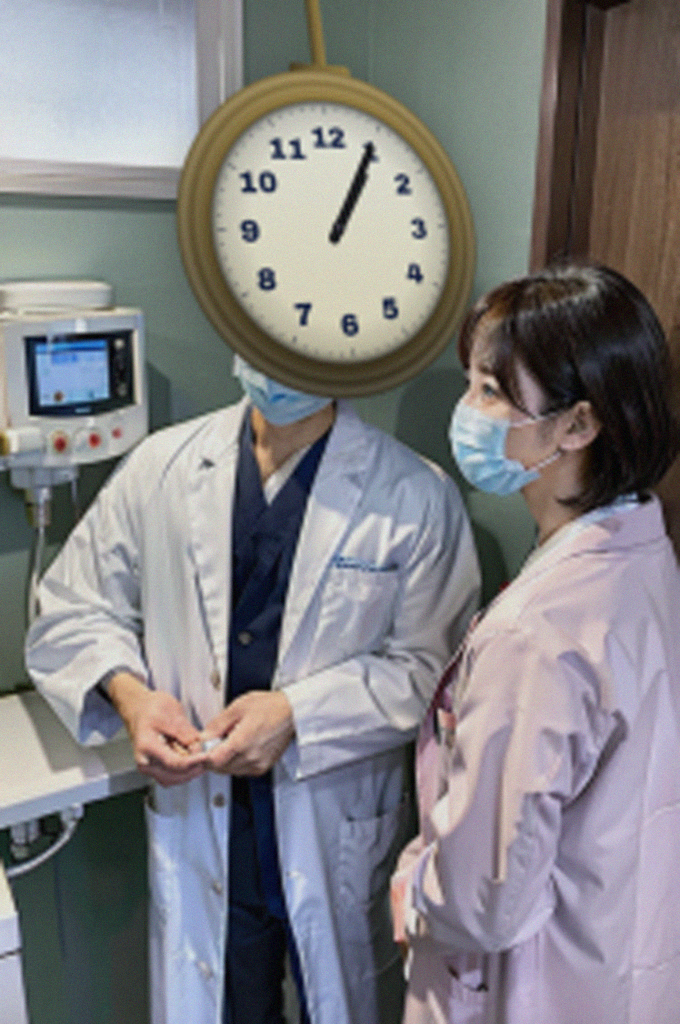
1:05
